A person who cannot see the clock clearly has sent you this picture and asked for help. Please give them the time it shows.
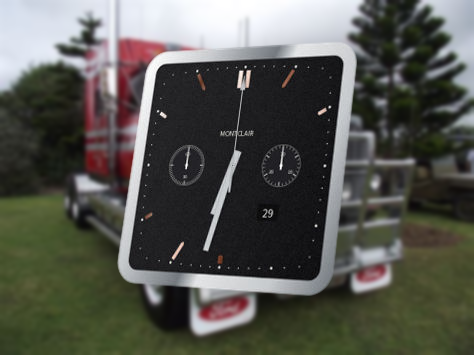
6:32
